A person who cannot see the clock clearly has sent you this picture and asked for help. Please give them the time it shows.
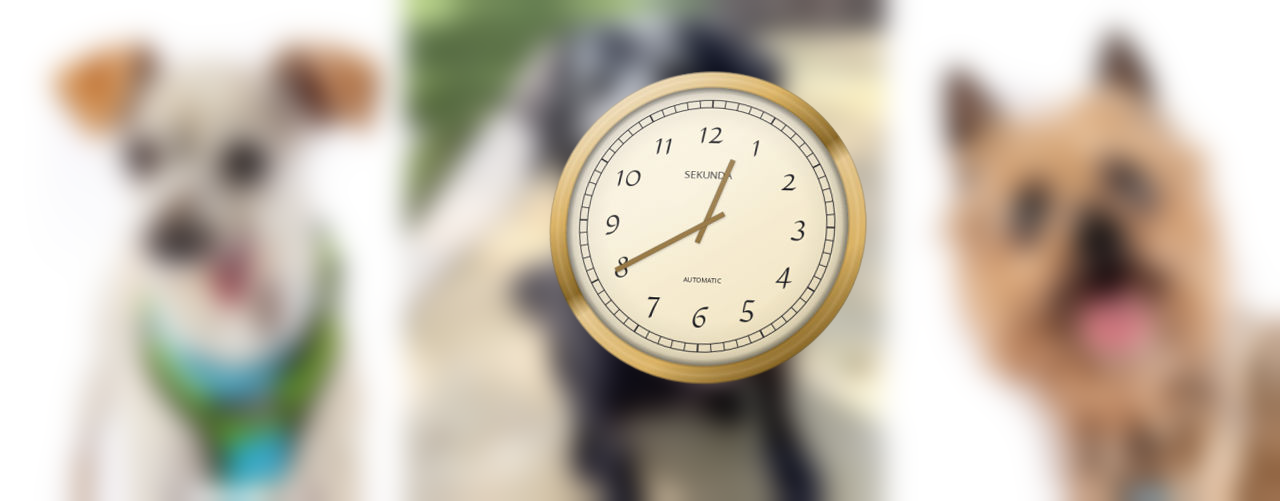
12:40
